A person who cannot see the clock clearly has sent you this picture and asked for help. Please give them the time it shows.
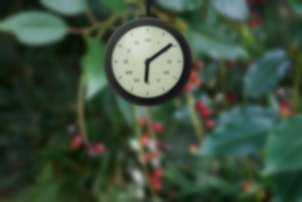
6:09
